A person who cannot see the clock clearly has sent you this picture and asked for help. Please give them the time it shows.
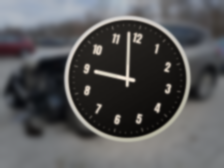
8:58
